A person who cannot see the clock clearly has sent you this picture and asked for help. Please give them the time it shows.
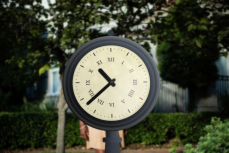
10:38
